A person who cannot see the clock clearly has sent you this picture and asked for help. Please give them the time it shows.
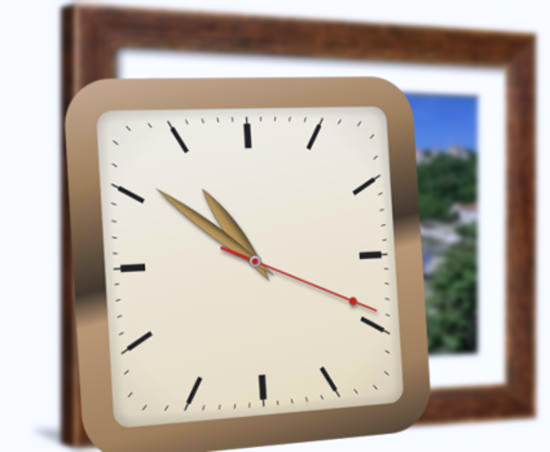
10:51:19
